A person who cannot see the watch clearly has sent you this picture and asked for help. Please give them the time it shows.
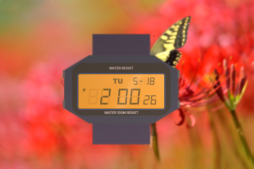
2:00:26
